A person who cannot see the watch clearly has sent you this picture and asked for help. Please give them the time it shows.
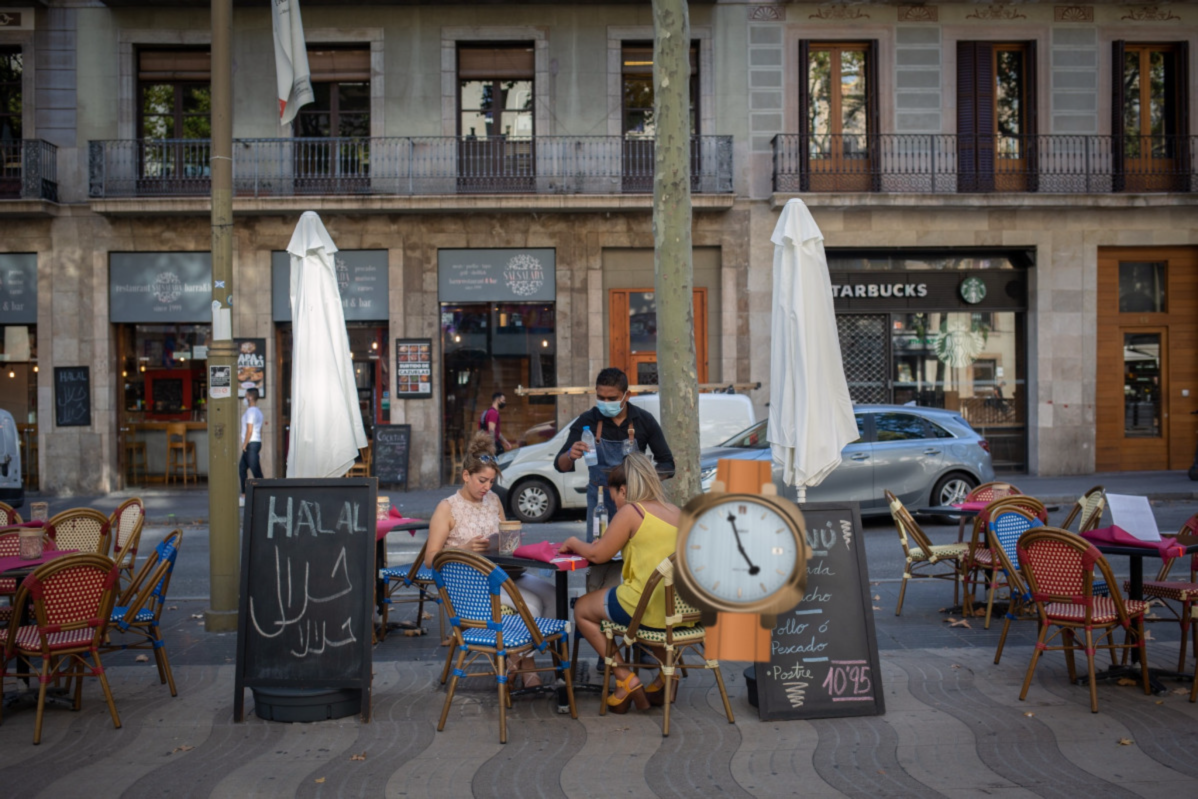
4:57
